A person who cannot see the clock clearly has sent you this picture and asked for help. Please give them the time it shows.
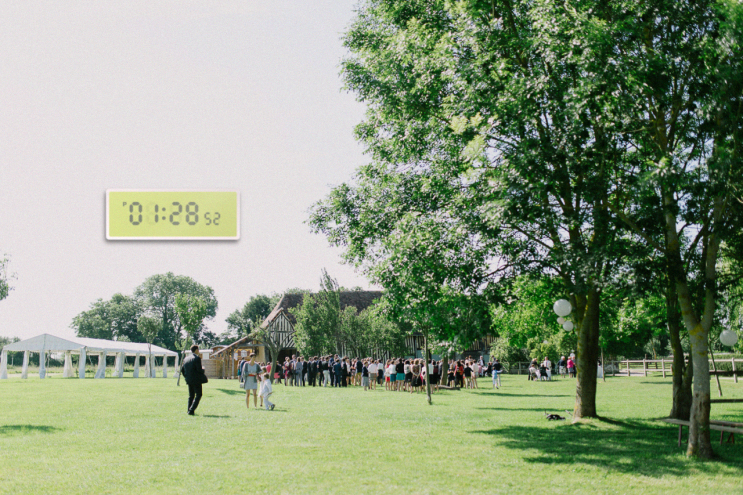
1:28:52
